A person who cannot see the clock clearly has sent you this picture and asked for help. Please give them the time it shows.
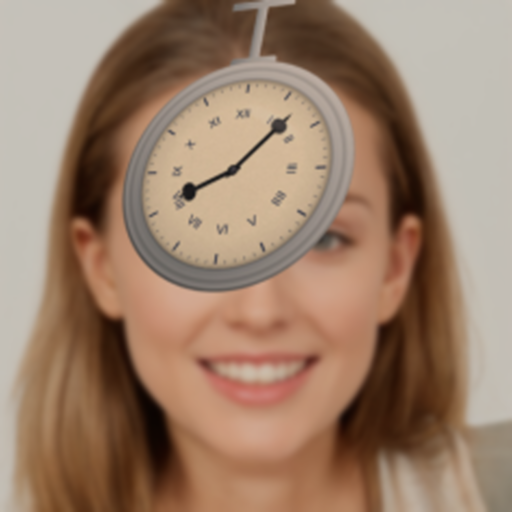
8:07
